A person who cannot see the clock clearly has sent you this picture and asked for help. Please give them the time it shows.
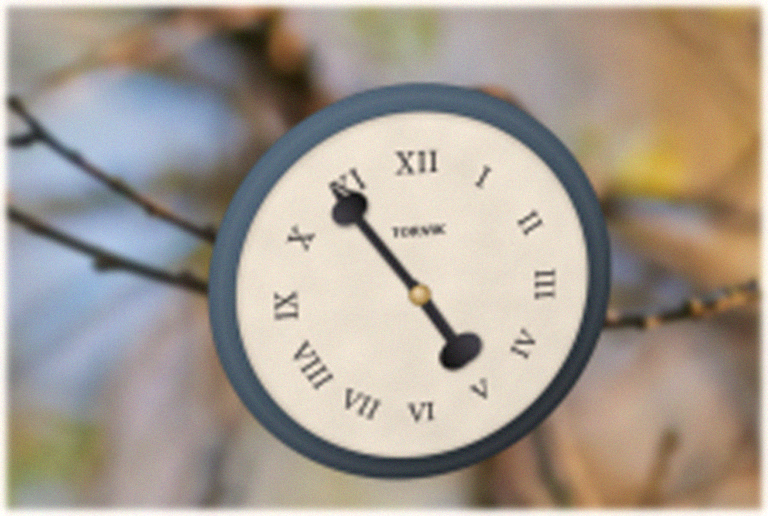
4:54
